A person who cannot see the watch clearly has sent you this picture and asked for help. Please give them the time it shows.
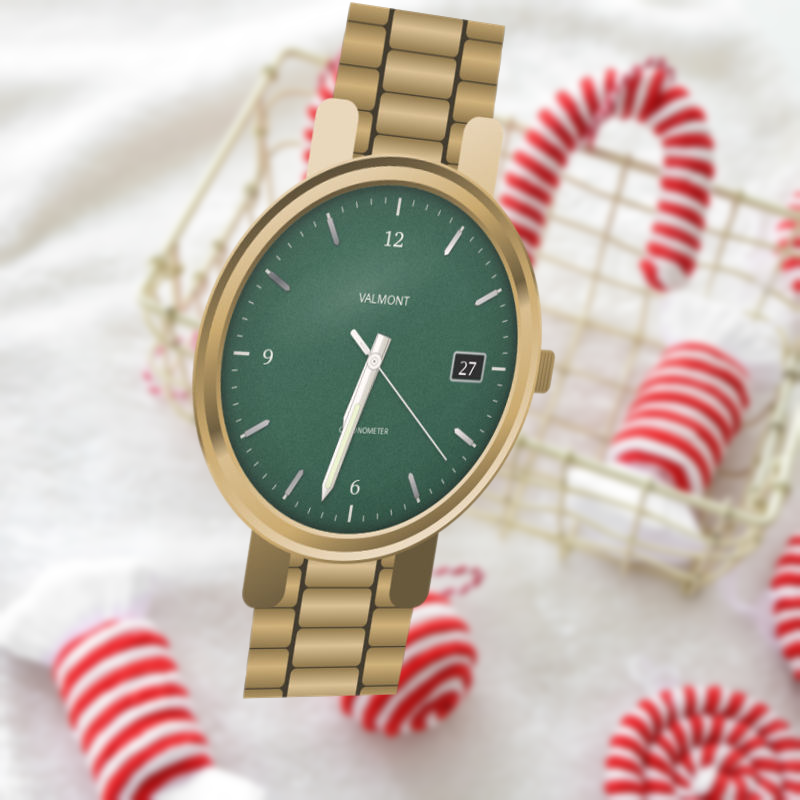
6:32:22
